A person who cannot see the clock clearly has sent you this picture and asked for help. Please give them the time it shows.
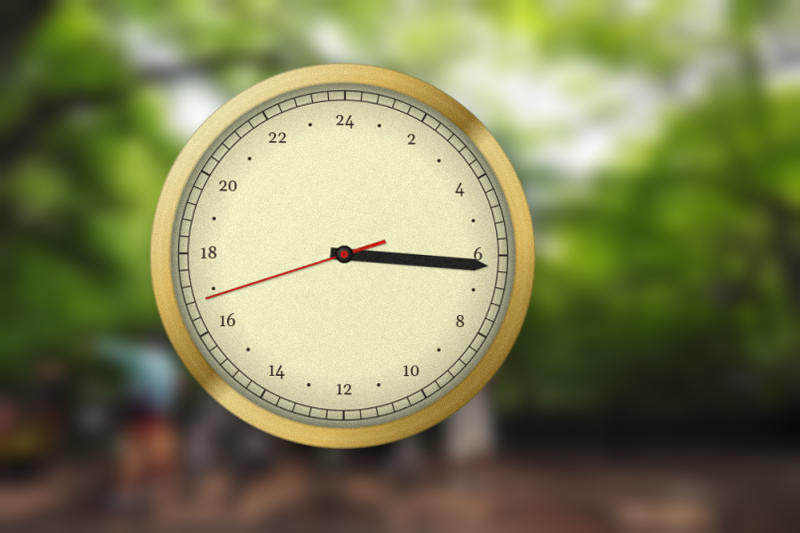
6:15:42
